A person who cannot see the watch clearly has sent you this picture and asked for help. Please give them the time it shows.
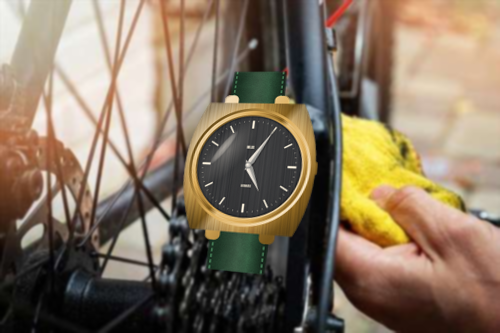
5:05
